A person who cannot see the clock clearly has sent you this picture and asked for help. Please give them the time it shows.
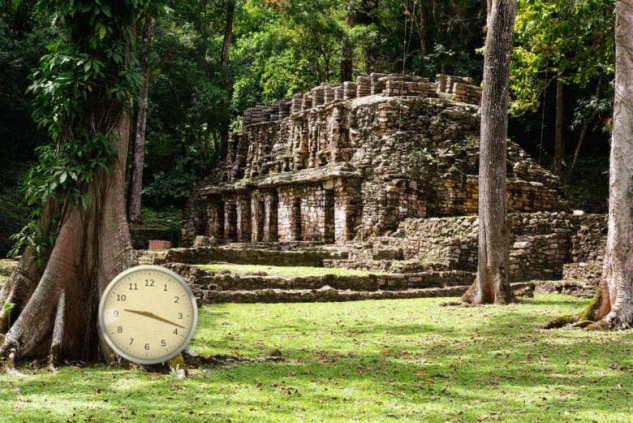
9:18
